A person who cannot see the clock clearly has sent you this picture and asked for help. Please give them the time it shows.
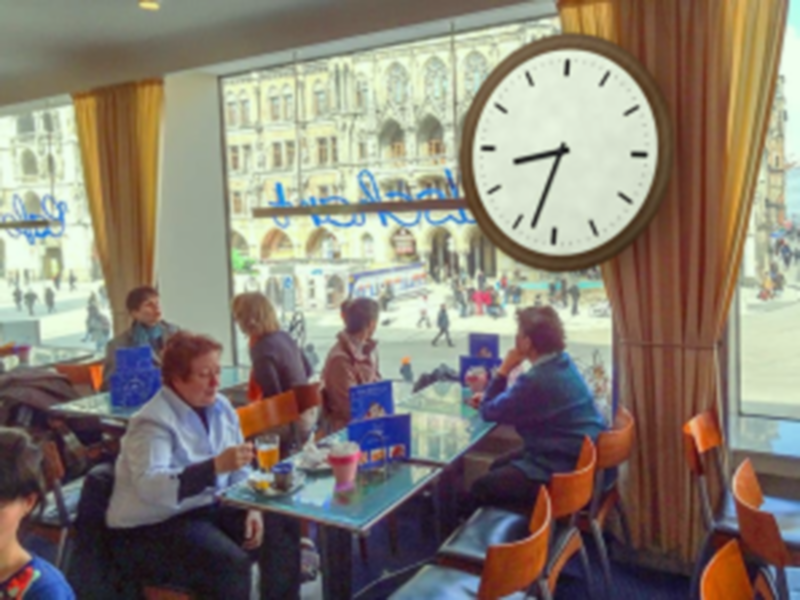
8:33
